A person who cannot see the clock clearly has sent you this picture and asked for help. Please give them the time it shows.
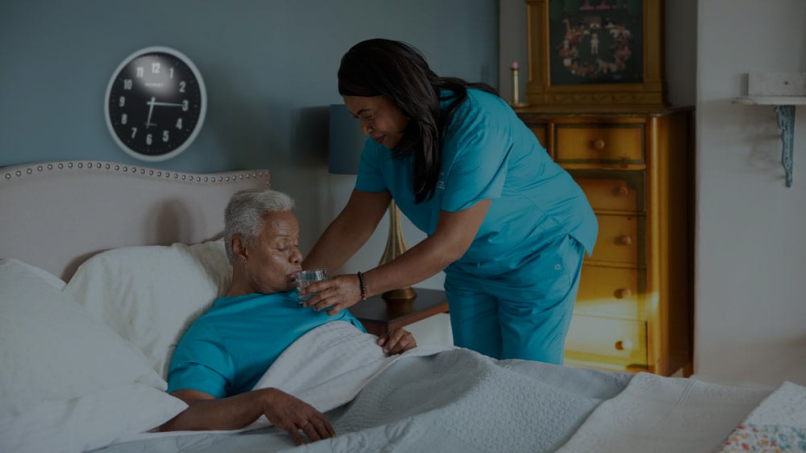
6:15
